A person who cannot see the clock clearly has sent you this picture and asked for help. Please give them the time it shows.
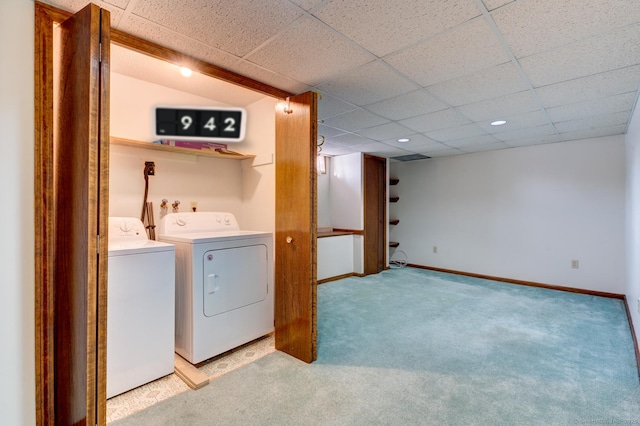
9:42
